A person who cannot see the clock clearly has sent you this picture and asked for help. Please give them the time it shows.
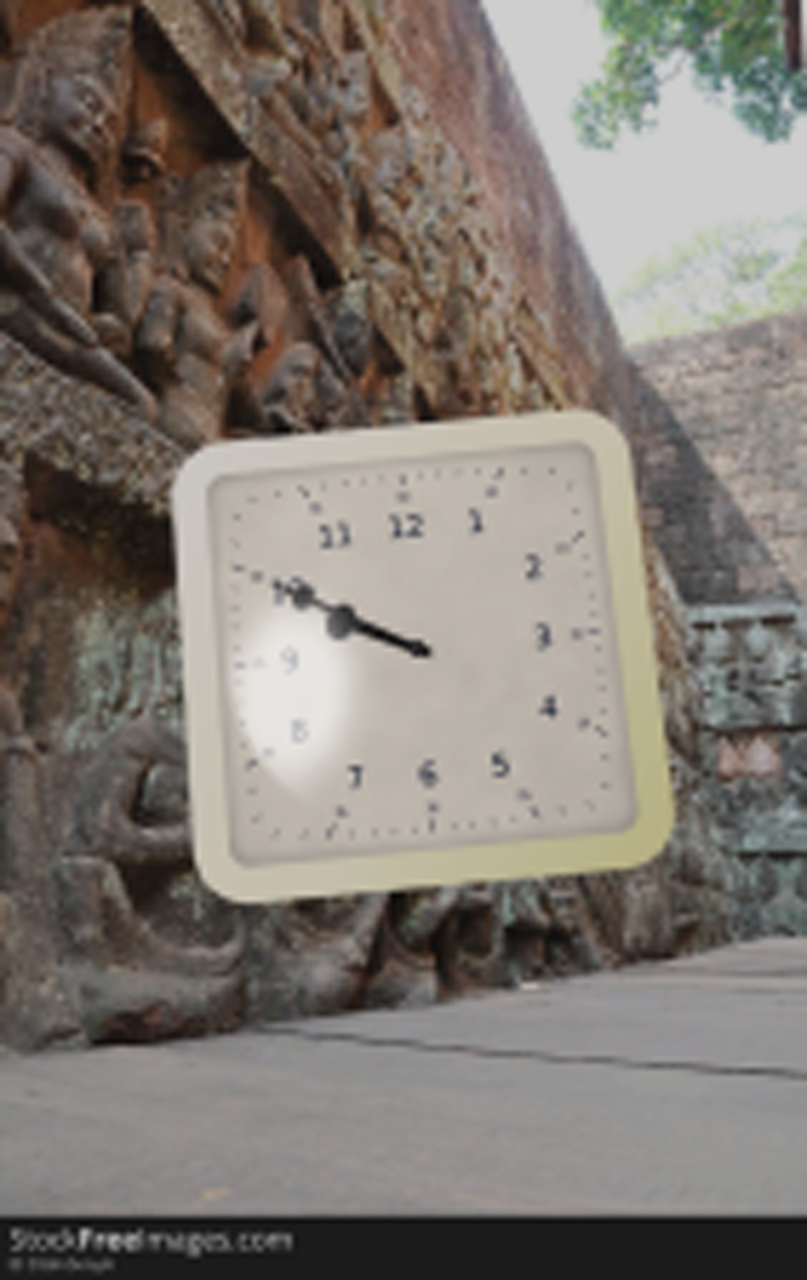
9:50
